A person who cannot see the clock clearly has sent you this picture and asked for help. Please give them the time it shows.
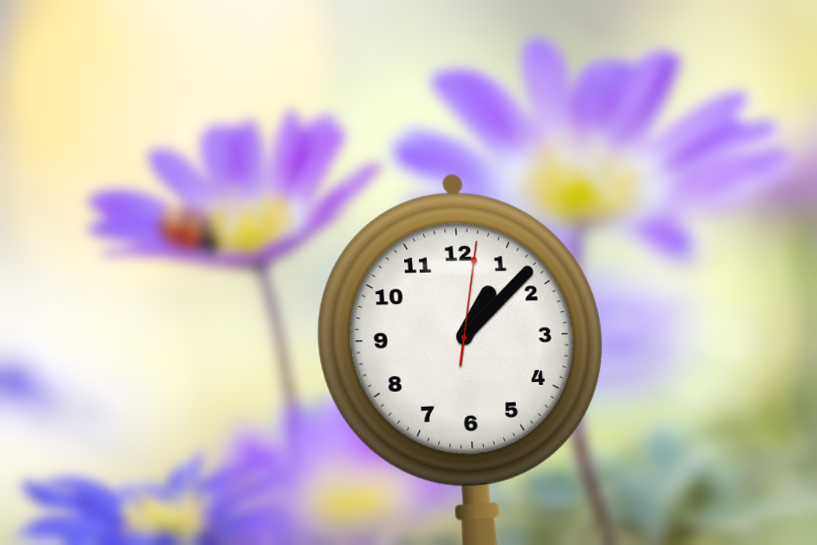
1:08:02
